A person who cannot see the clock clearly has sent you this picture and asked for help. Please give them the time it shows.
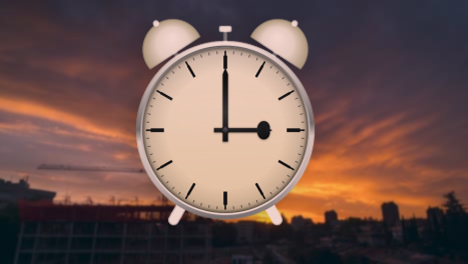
3:00
